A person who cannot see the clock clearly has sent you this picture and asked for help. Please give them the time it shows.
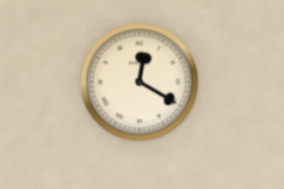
12:20
